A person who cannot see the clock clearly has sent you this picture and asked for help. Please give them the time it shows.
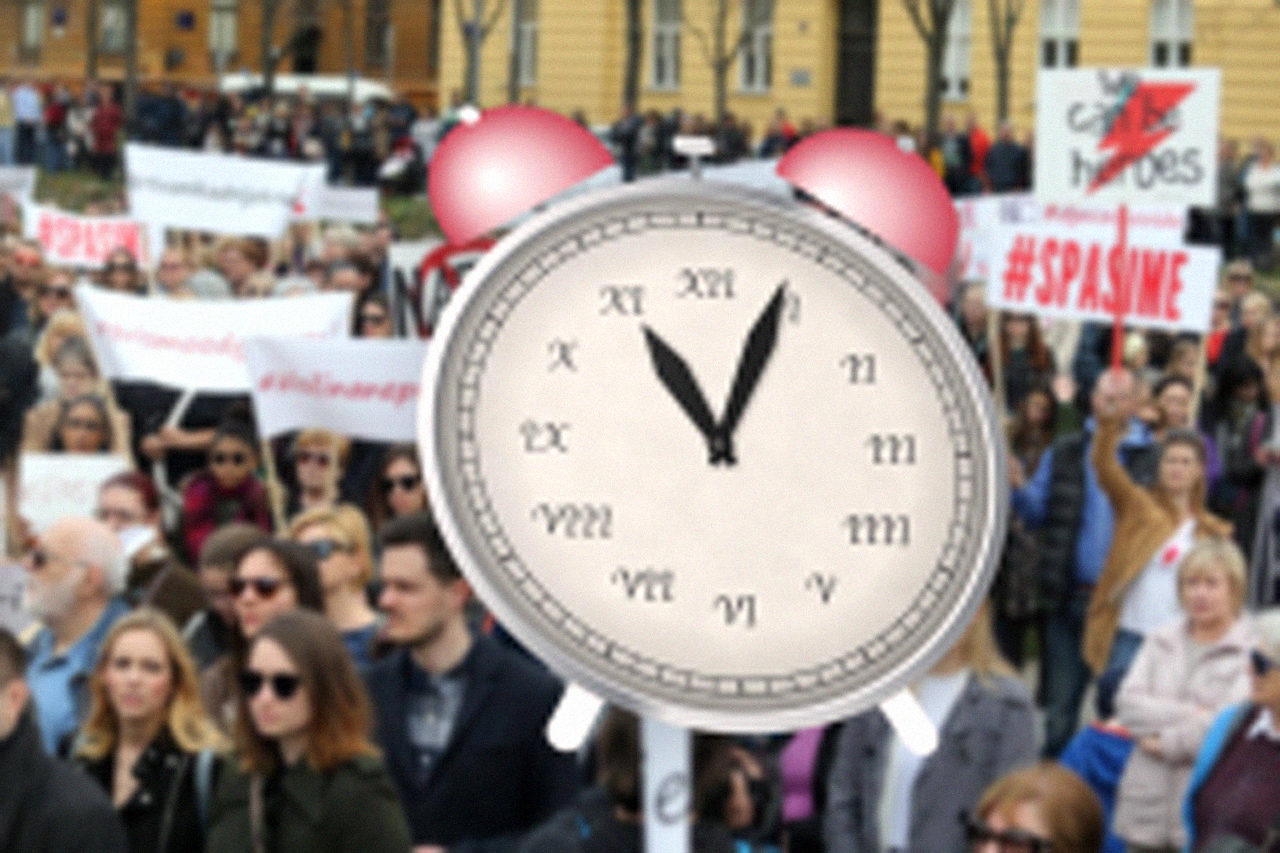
11:04
